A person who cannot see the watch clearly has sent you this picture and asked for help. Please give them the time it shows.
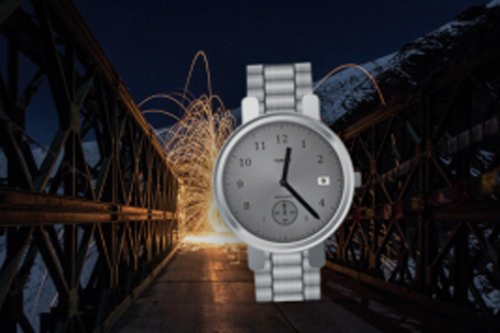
12:23
